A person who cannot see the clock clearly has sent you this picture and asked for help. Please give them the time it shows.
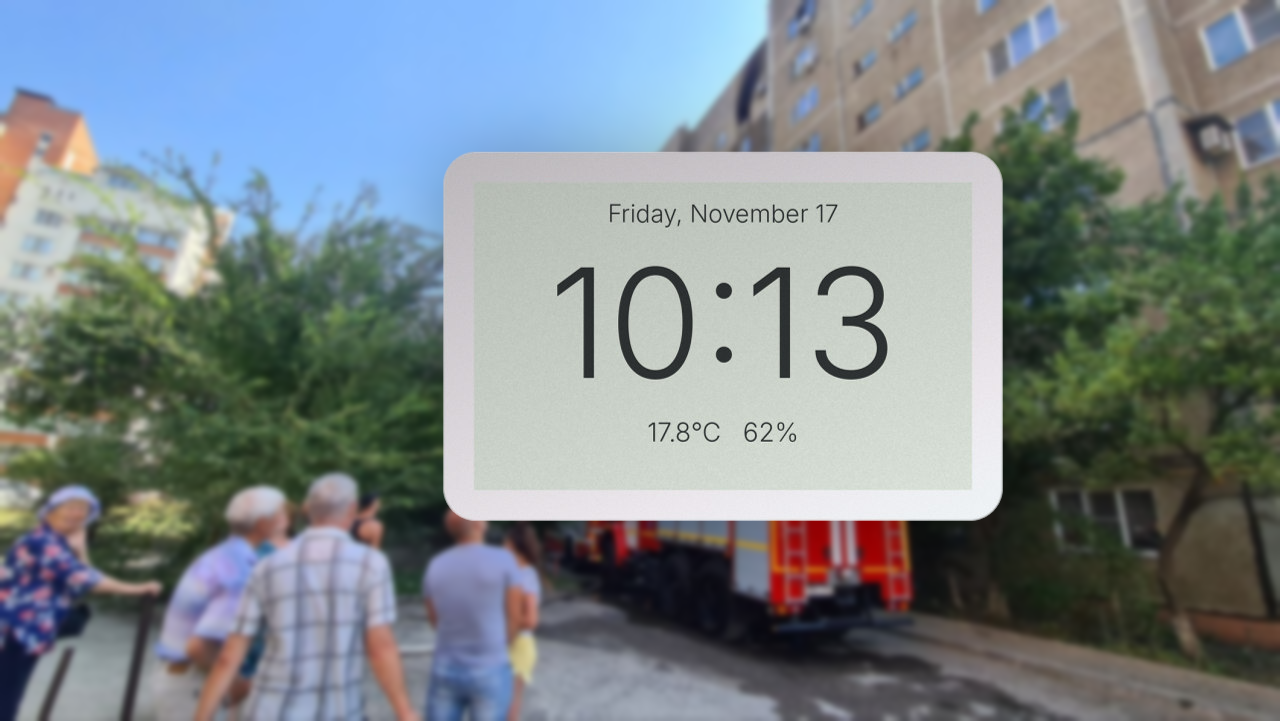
10:13
